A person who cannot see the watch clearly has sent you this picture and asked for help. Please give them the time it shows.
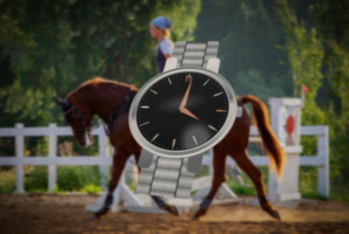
4:01
